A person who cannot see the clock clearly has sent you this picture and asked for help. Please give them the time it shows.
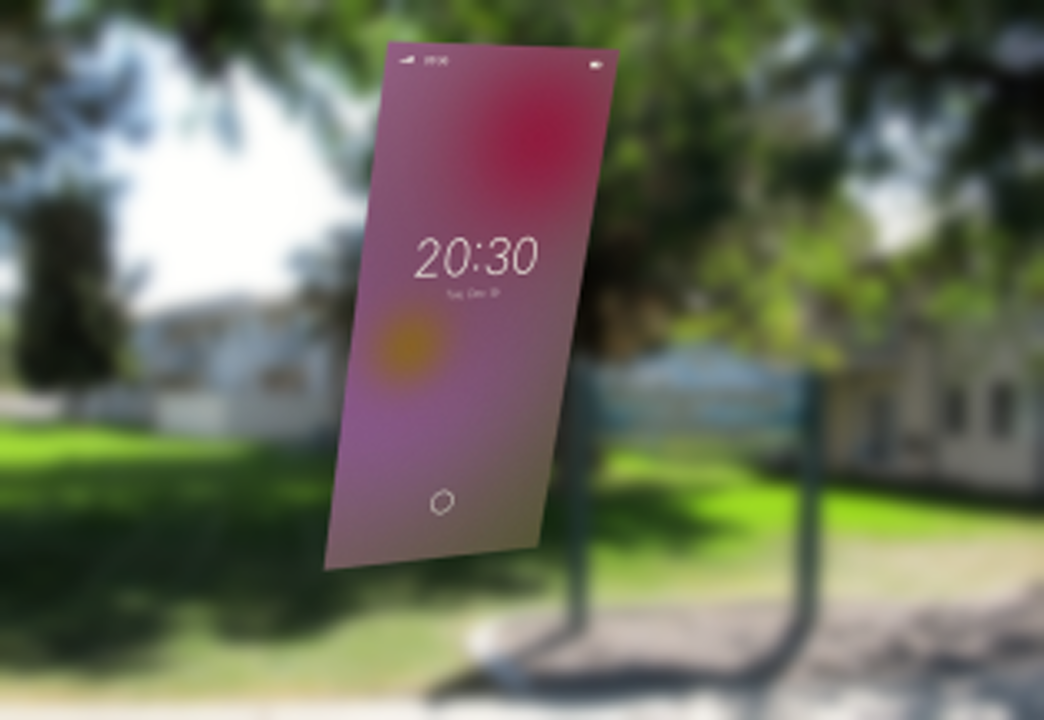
20:30
